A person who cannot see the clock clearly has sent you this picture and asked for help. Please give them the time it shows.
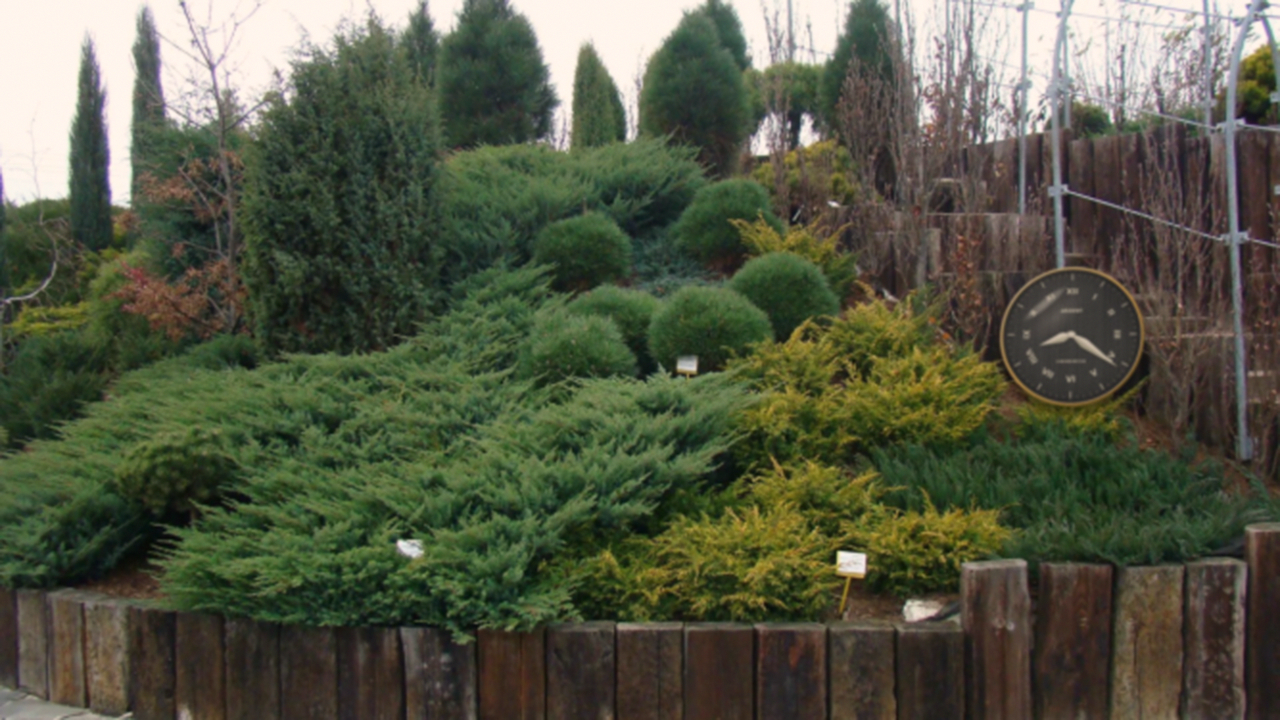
8:21
